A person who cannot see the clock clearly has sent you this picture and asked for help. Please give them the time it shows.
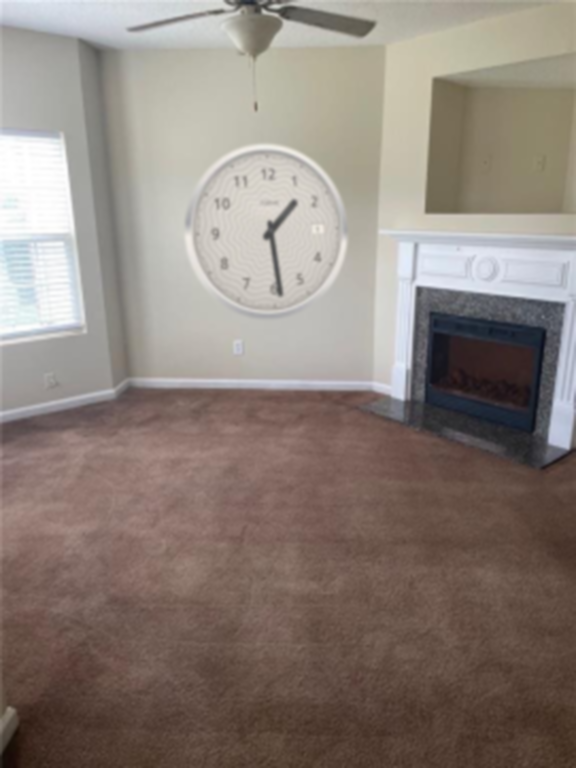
1:29
